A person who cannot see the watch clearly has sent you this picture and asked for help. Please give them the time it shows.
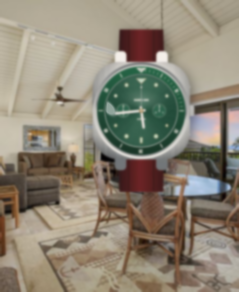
5:44
